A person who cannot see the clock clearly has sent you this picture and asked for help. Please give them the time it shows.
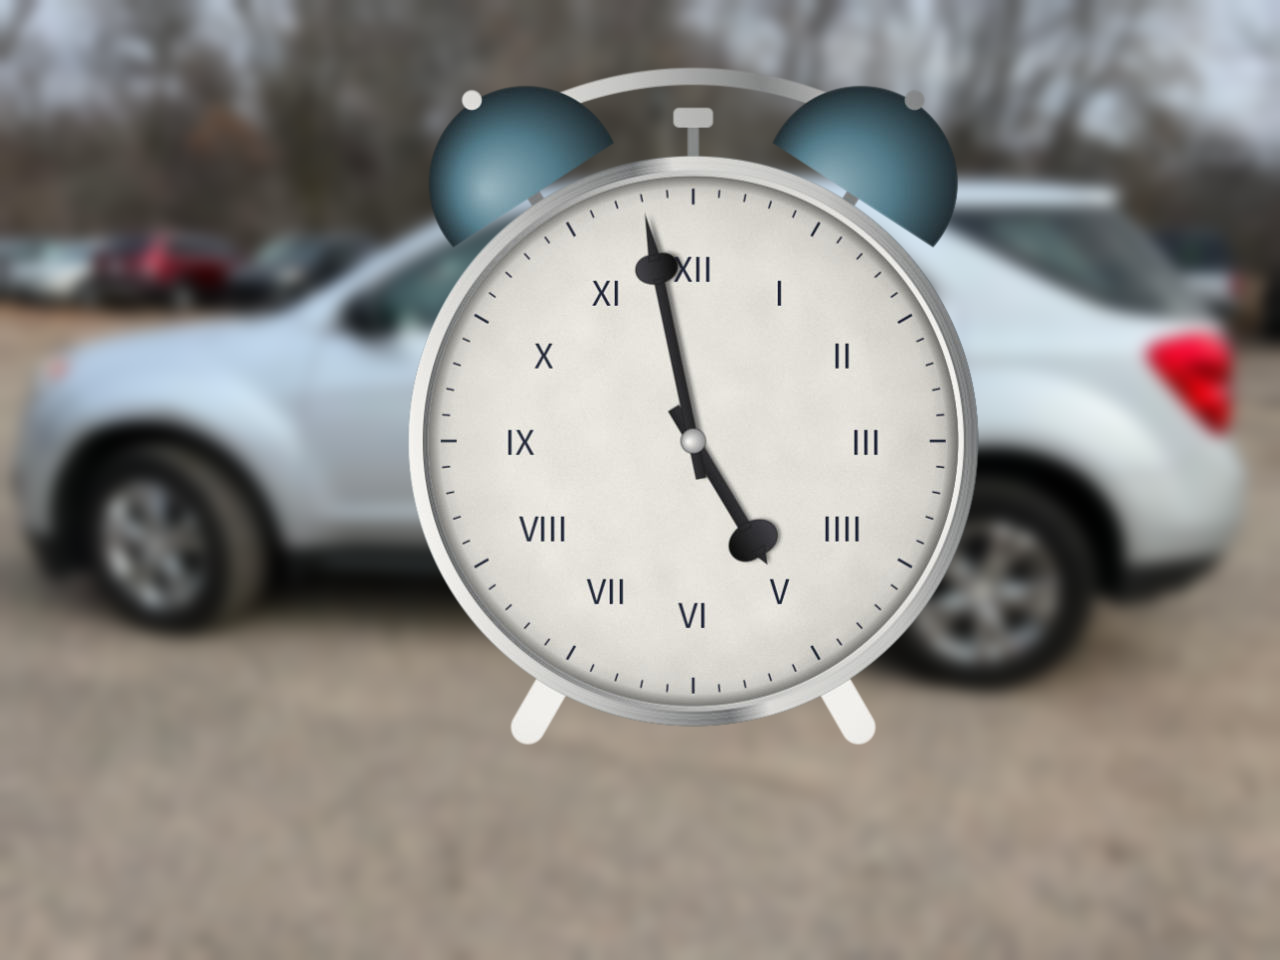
4:58
